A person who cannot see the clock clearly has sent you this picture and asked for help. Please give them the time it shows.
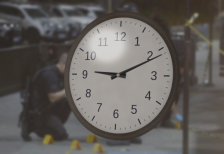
9:11
